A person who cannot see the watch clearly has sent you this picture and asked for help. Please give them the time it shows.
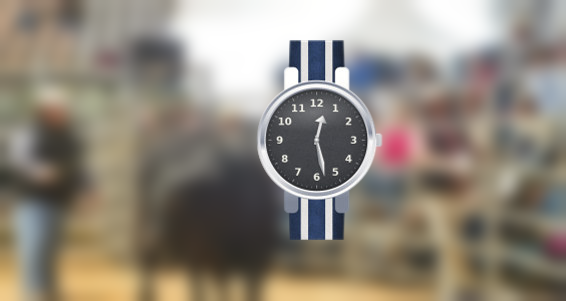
12:28
